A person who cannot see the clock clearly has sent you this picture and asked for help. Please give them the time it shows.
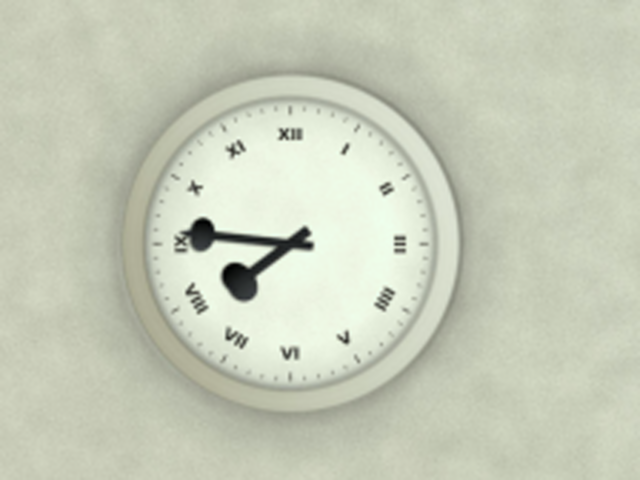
7:46
